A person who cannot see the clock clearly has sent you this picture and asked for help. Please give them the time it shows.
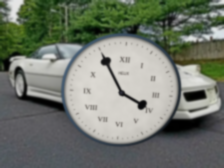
3:55
